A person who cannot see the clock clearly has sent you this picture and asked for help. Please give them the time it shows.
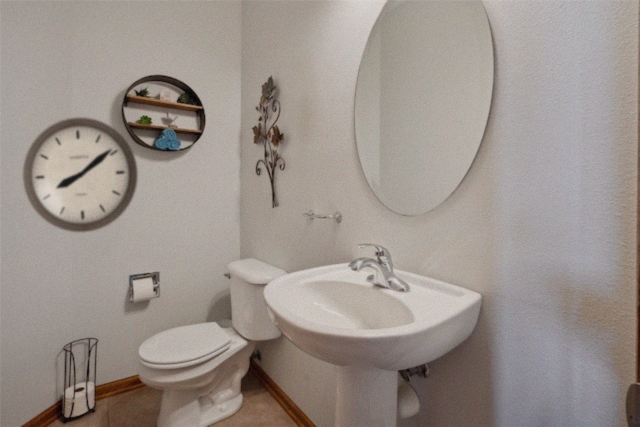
8:09
